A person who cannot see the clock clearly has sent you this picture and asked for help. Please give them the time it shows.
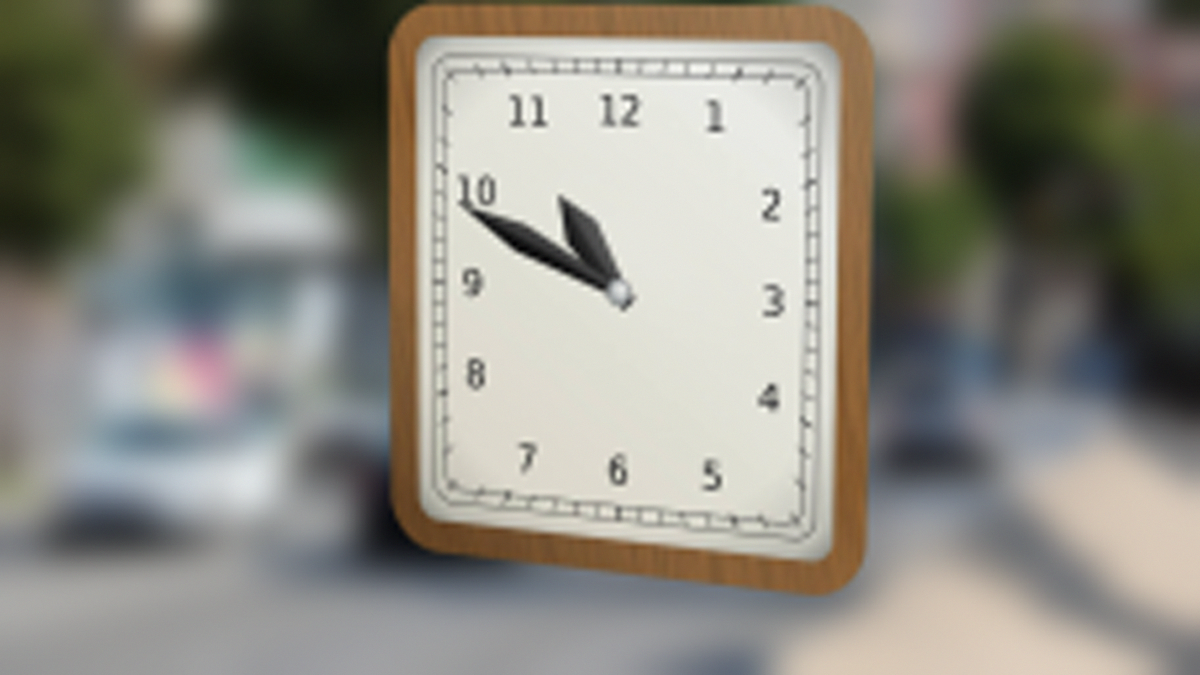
10:49
